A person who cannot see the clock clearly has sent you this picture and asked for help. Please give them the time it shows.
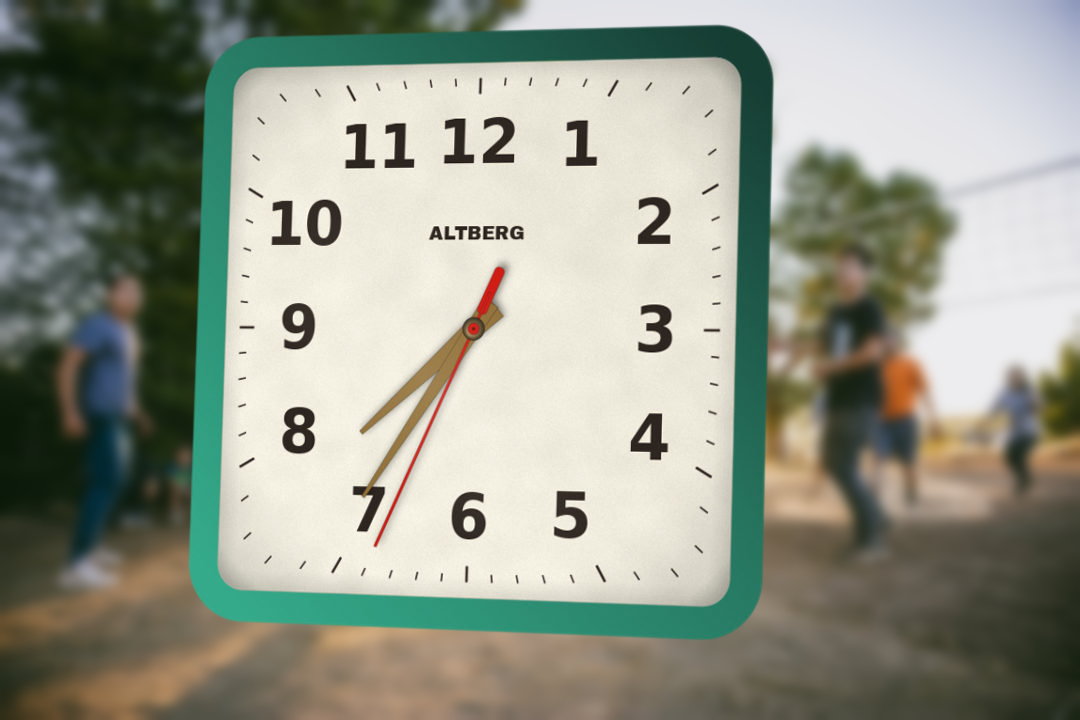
7:35:34
